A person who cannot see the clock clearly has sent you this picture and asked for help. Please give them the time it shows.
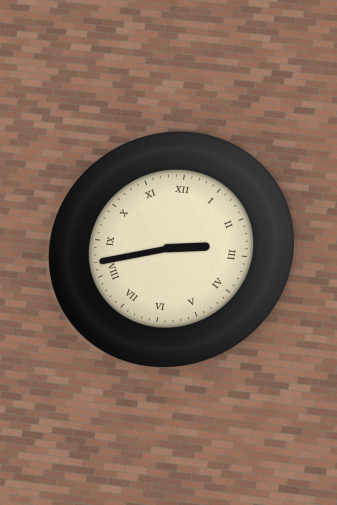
2:42
